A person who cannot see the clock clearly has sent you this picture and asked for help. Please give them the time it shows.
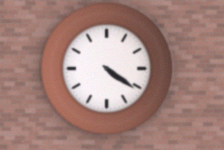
4:21
